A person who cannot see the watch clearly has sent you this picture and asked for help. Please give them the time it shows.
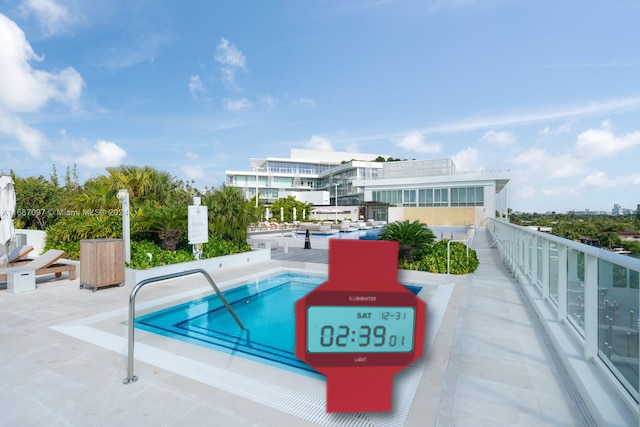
2:39:01
